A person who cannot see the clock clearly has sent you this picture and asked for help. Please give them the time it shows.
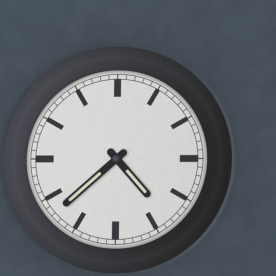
4:38
